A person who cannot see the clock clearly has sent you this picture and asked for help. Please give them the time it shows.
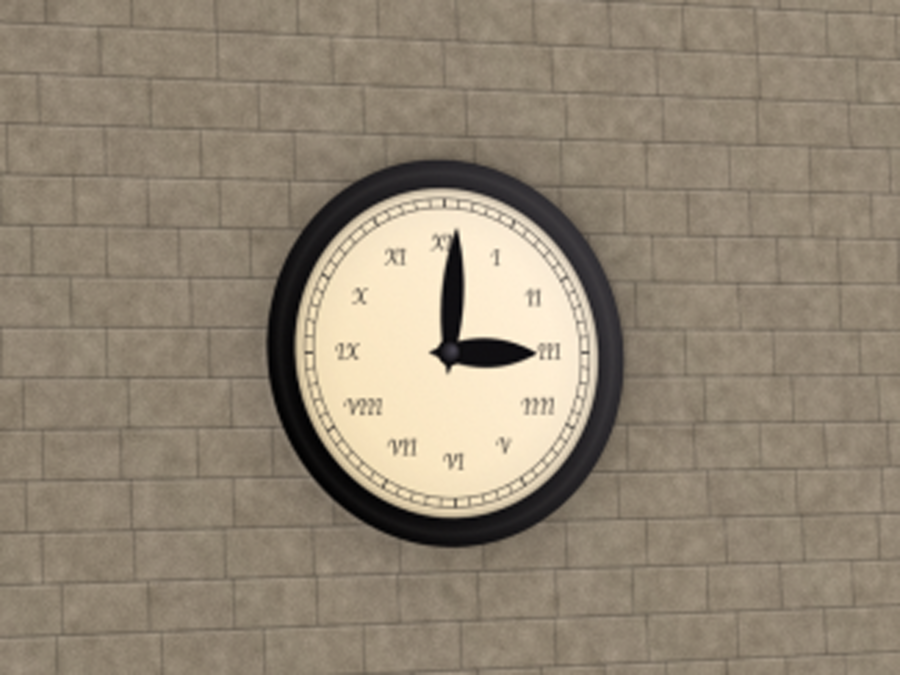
3:01
